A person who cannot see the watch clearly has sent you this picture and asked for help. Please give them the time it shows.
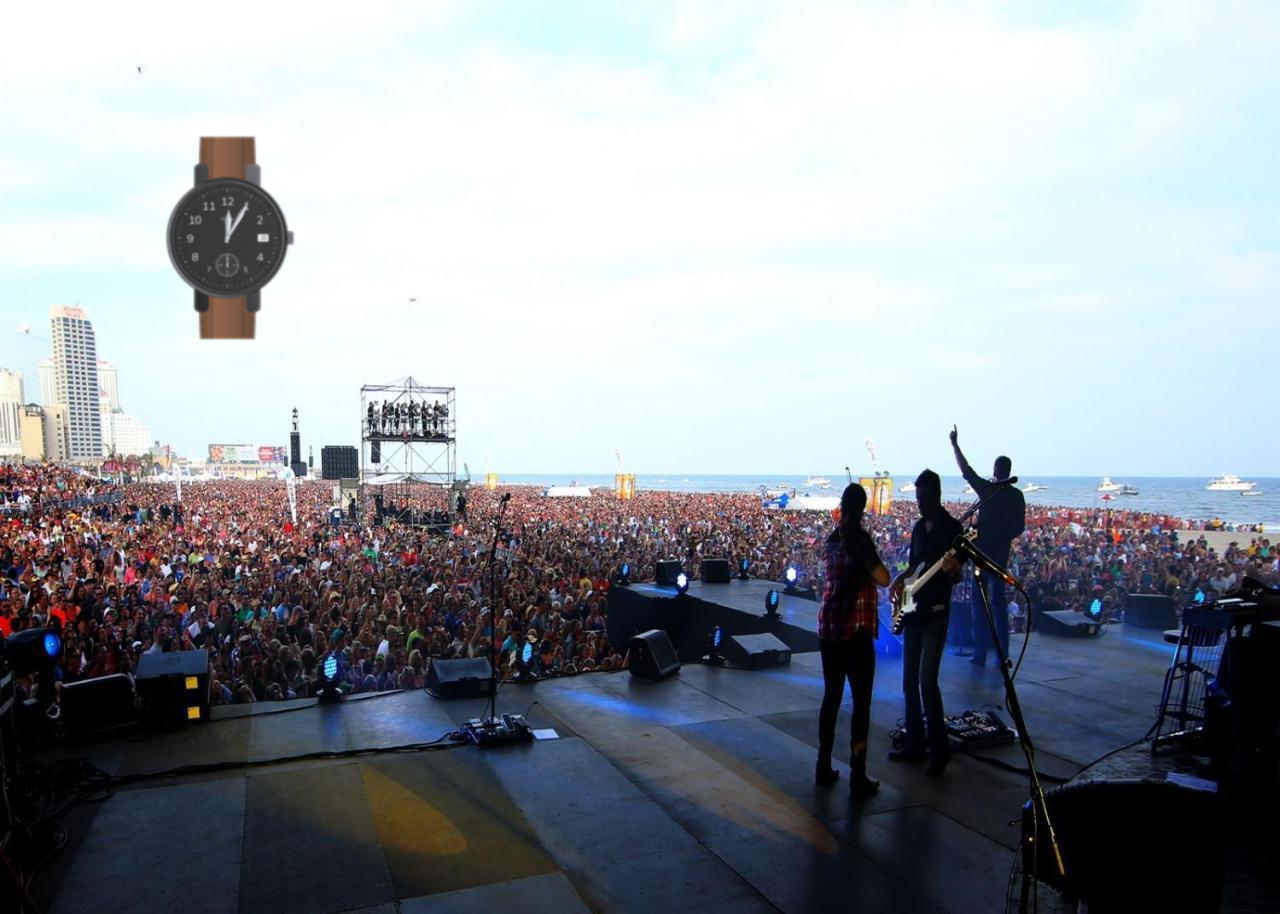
12:05
